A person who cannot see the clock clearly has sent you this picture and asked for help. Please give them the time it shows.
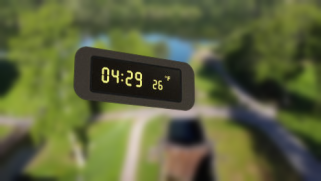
4:29
